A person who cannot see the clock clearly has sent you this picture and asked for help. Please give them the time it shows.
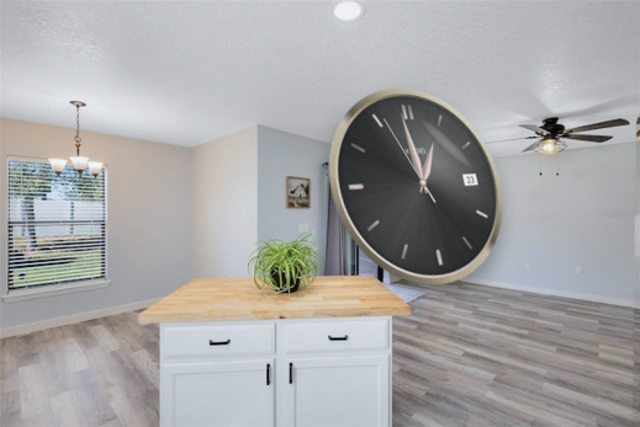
12:58:56
